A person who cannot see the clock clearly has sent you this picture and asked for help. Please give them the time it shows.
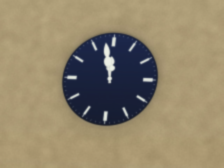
11:58
